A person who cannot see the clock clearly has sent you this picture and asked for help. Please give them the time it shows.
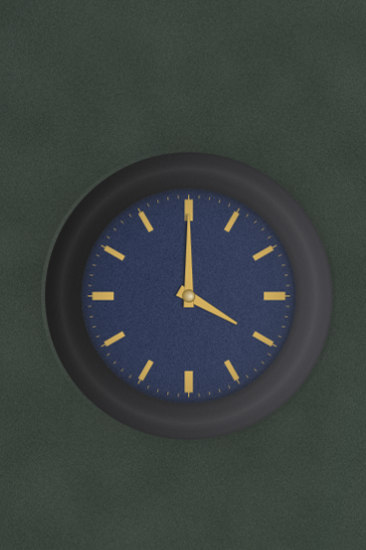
4:00
